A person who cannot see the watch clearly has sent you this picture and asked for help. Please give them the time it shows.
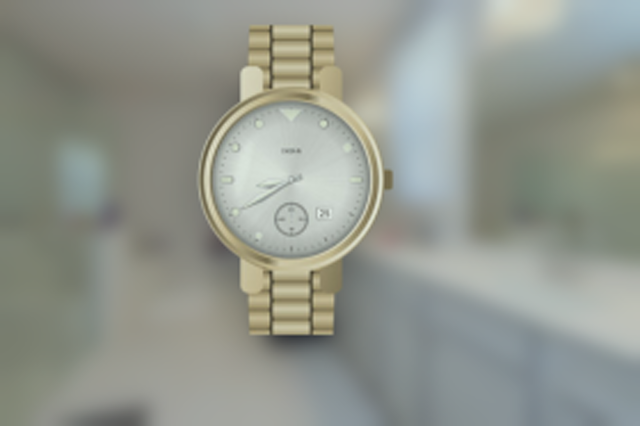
8:40
